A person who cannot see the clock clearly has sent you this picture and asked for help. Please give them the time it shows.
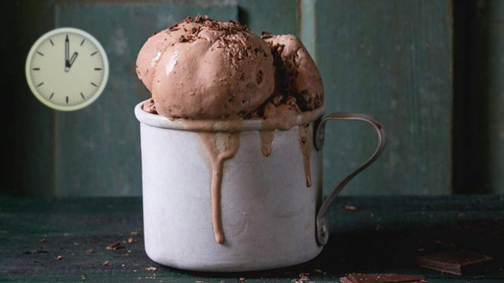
1:00
